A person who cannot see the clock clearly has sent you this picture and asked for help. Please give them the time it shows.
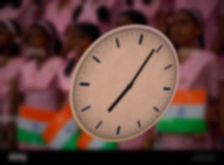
7:04
